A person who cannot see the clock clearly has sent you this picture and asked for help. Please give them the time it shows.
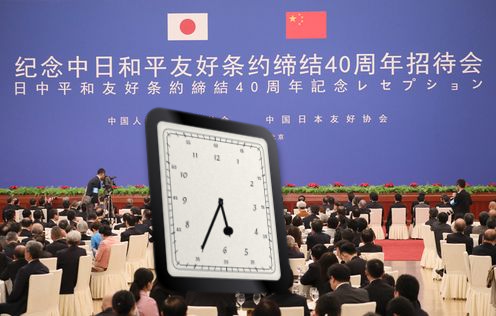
5:35
